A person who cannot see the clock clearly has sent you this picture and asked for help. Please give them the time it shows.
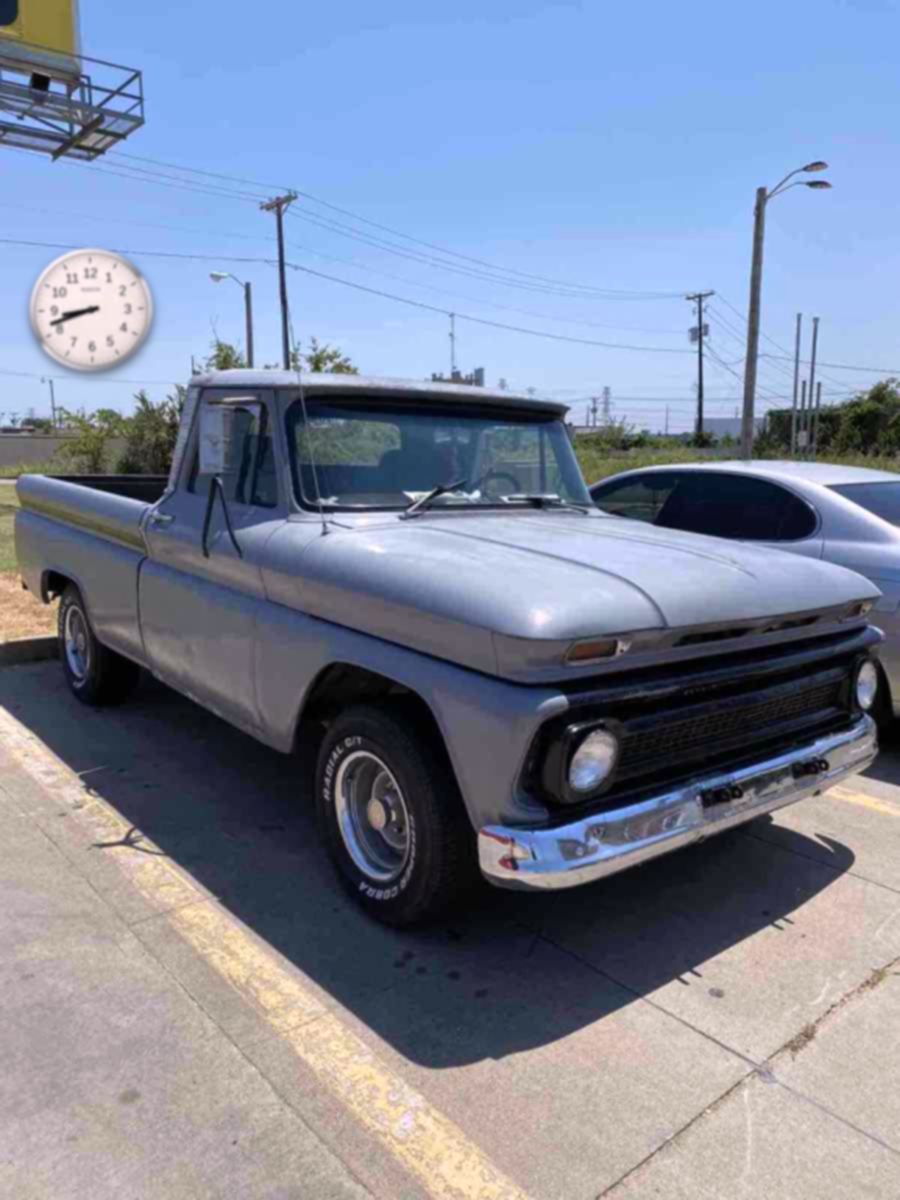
8:42
